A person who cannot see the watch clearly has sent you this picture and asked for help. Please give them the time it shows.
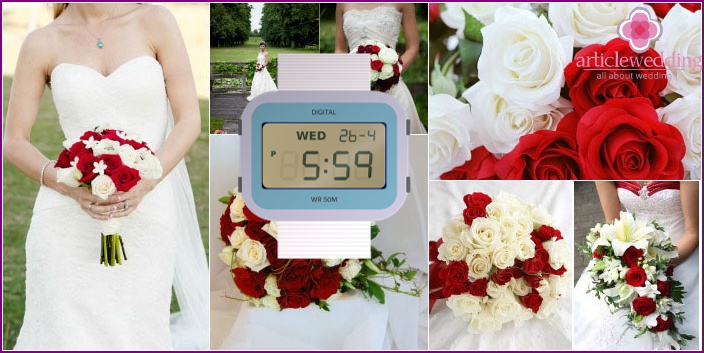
5:59
